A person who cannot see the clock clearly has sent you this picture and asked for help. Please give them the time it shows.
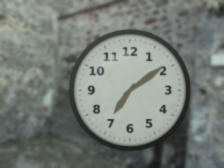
7:09
